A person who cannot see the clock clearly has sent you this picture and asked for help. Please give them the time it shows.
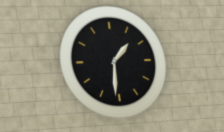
1:31
